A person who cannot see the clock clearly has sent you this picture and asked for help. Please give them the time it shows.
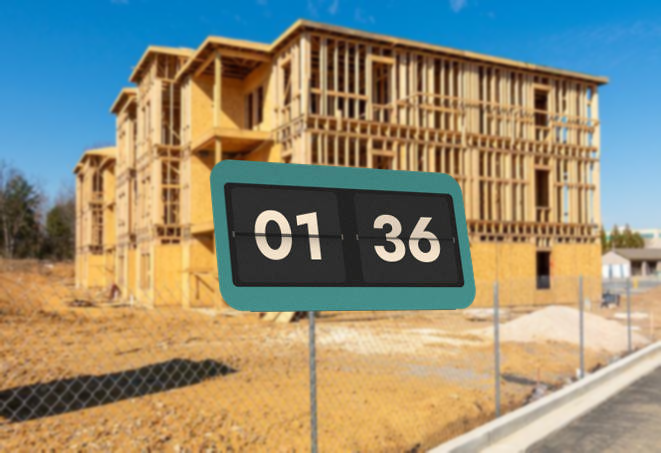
1:36
